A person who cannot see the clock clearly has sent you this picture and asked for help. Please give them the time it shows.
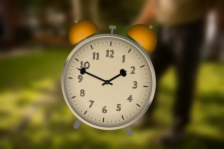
1:48
